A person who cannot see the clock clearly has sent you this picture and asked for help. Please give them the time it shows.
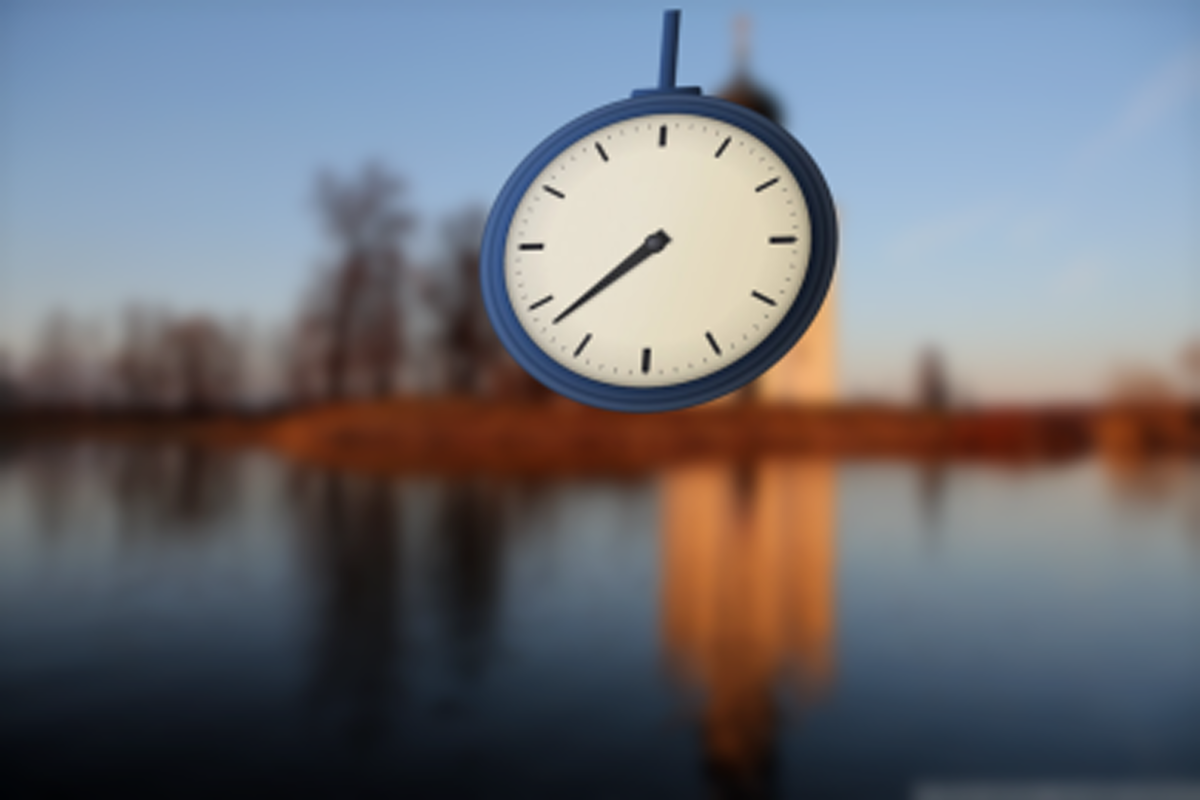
7:38
